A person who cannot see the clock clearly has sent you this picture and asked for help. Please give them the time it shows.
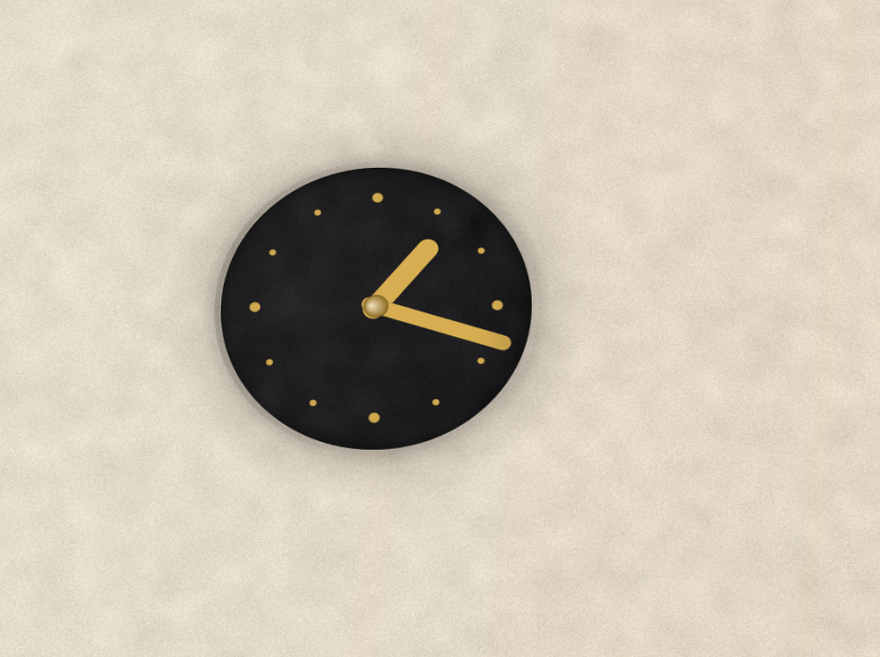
1:18
